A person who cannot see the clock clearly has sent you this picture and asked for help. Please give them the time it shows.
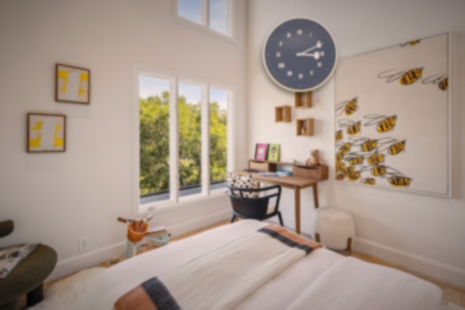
3:11
